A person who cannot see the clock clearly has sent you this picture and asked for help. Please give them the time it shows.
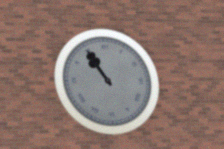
10:55
